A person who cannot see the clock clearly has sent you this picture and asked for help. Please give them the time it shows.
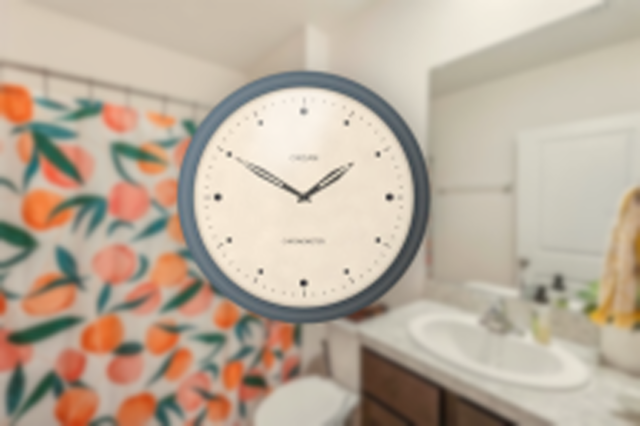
1:50
